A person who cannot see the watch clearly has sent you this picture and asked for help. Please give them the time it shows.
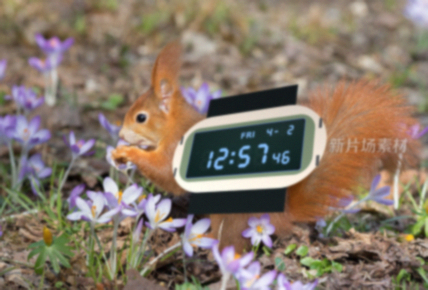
12:57:46
